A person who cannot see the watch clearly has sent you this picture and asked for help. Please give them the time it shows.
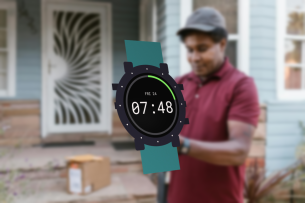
7:48
